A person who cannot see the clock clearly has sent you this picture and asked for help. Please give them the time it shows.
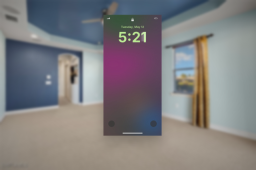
5:21
